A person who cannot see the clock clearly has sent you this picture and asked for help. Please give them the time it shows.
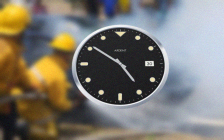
4:51
